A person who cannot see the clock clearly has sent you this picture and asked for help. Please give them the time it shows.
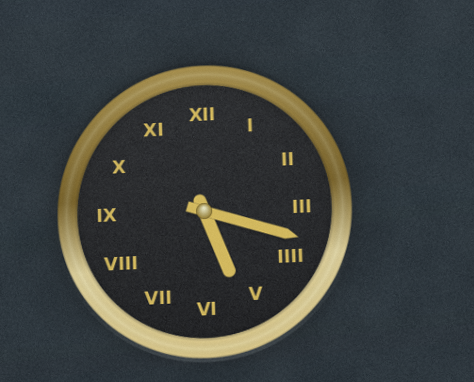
5:18
